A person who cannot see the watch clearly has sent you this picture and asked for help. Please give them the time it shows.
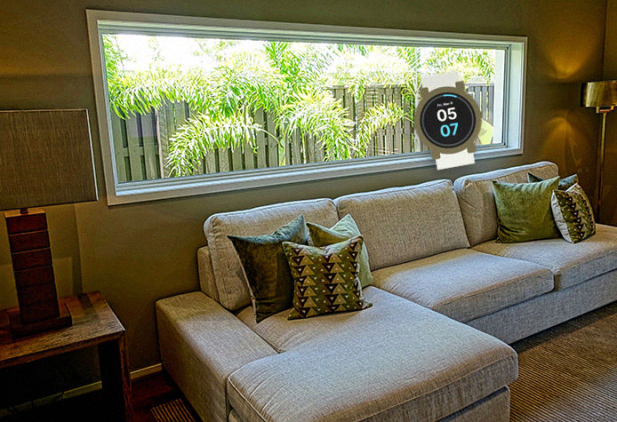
5:07
